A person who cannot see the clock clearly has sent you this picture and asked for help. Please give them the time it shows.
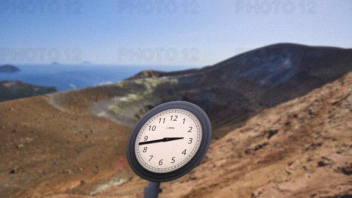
2:43
